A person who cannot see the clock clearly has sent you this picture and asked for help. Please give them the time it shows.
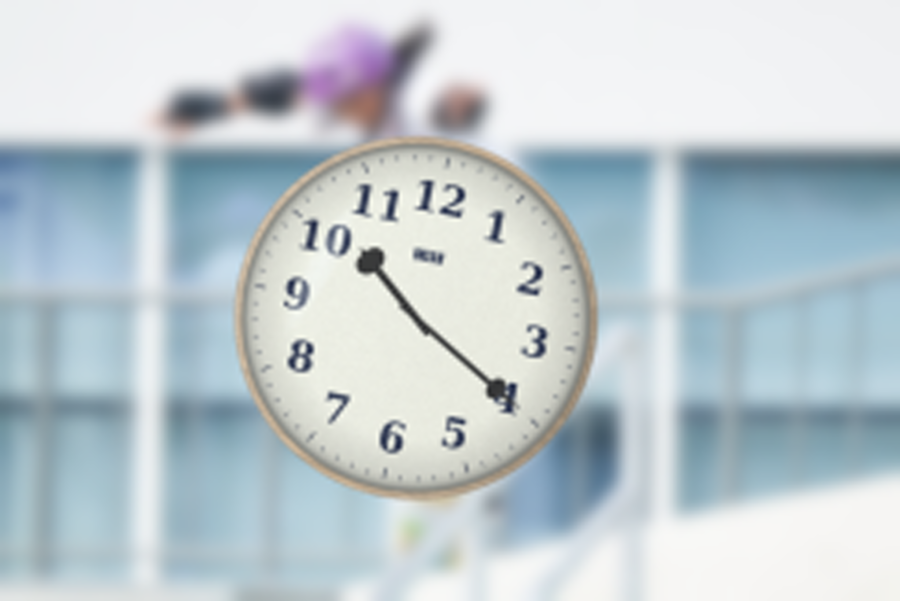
10:20
